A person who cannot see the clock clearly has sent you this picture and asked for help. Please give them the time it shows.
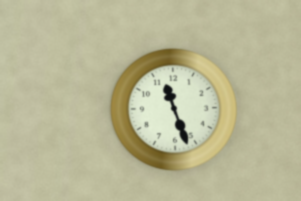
11:27
